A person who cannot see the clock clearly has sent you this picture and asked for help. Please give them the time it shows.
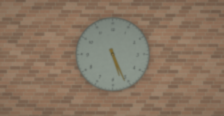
5:26
